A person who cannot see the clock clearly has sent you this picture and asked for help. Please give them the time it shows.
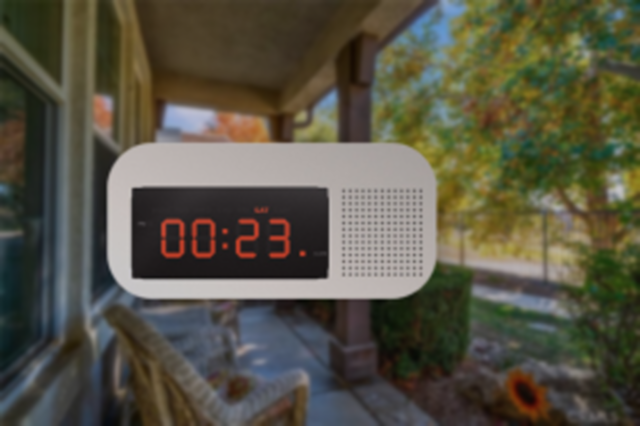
0:23
